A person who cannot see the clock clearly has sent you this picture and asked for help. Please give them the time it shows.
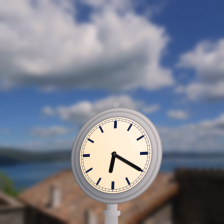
6:20
